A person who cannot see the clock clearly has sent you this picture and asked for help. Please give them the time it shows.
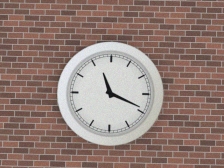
11:19
